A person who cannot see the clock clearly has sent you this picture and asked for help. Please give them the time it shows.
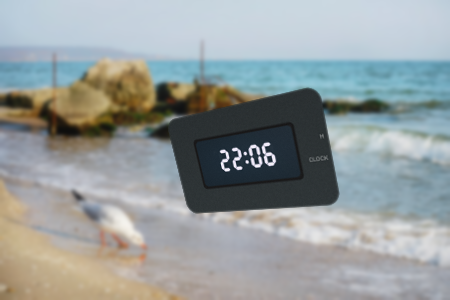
22:06
